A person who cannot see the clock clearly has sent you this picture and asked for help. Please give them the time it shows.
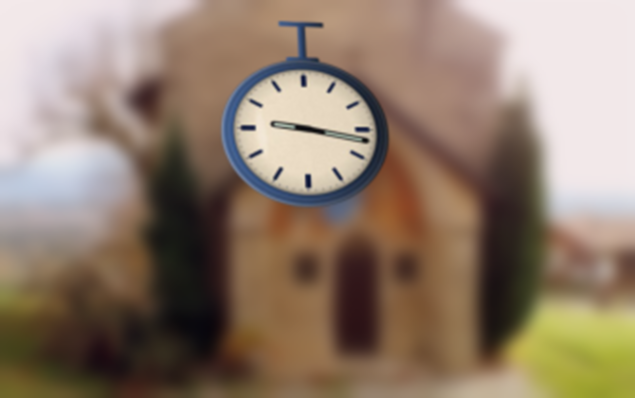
9:17
